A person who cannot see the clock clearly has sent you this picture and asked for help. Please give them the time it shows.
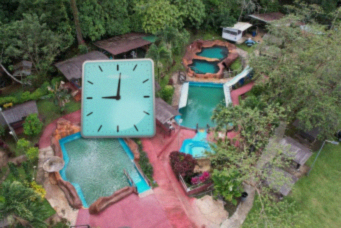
9:01
